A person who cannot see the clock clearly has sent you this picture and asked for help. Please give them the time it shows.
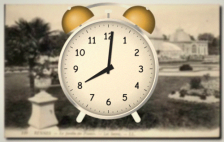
8:01
